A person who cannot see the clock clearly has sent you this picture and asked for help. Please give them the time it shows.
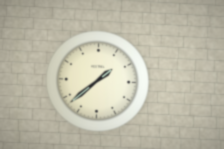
1:38
